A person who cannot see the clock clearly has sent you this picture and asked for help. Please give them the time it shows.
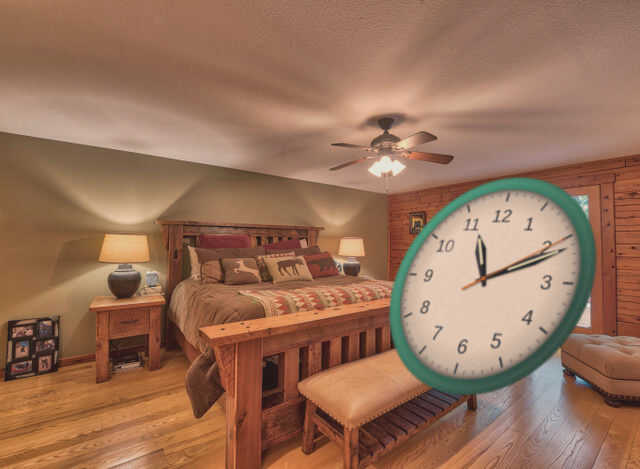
11:11:10
